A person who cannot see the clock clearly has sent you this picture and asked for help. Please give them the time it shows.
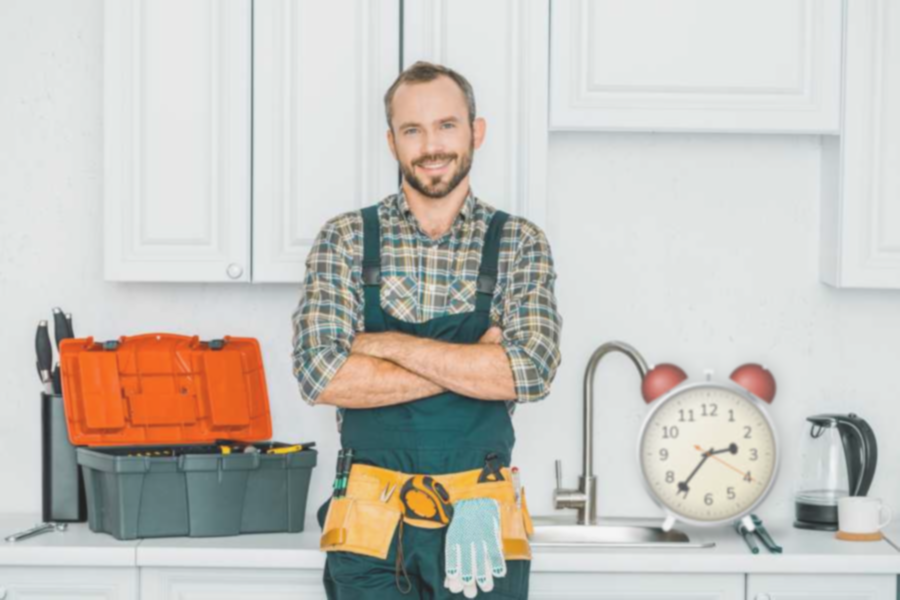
2:36:20
